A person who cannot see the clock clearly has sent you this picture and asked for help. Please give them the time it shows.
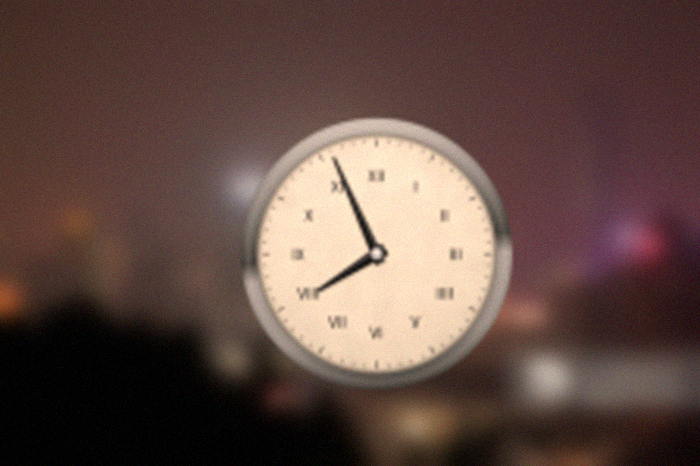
7:56
